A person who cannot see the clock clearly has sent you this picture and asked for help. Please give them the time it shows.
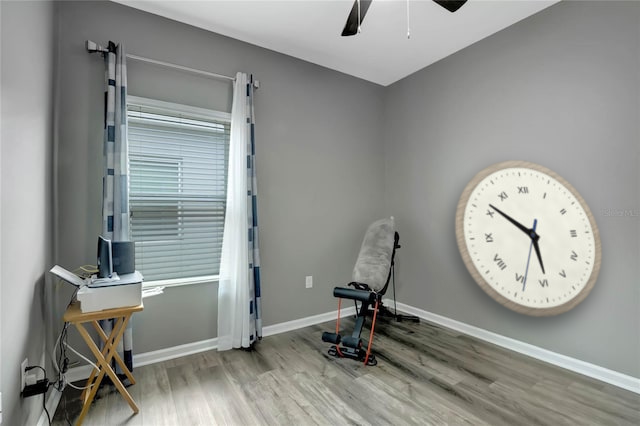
5:51:34
